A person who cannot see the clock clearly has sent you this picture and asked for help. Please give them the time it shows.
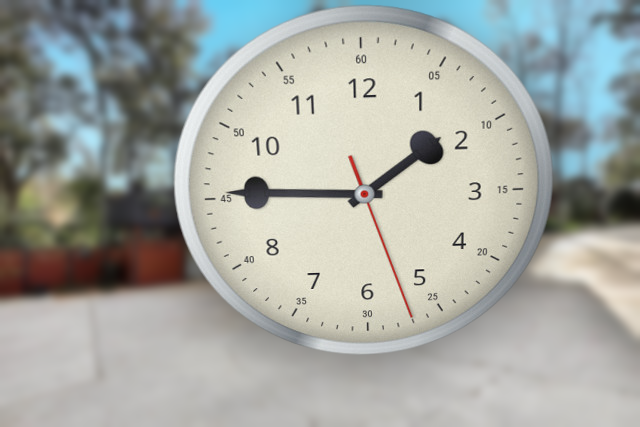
1:45:27
